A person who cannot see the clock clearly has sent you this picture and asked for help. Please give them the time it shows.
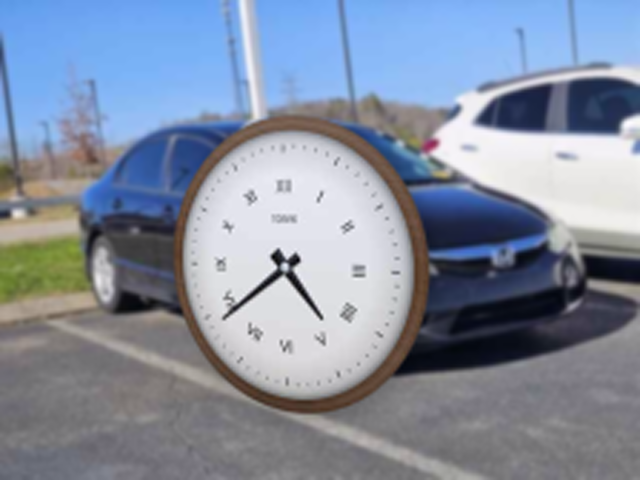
4:39
